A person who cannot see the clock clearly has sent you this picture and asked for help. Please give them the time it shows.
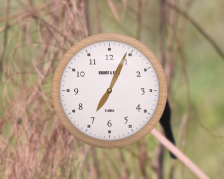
7:04
